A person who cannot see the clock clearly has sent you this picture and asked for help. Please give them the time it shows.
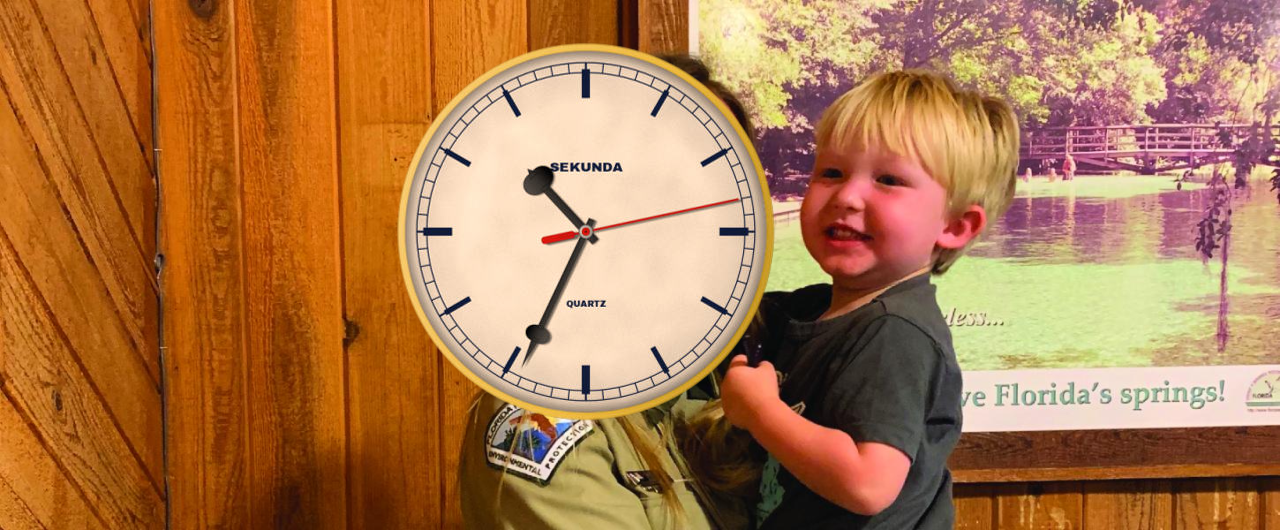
10:34:13
